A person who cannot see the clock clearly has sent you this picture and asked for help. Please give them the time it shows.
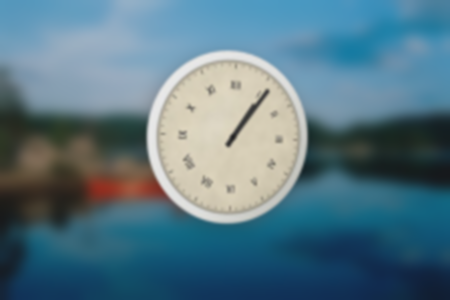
1:06
